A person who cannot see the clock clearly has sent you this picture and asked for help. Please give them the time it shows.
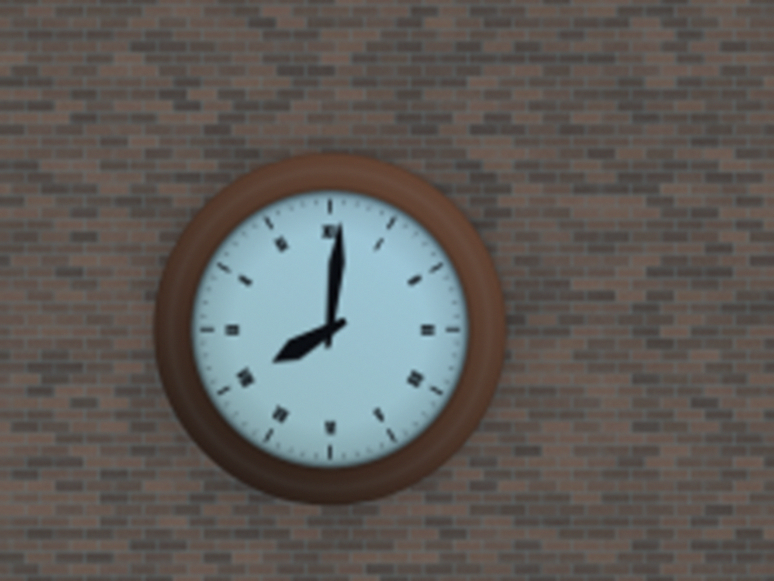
8:01
